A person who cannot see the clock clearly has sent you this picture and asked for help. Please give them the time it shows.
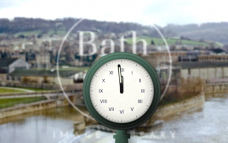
11:59
